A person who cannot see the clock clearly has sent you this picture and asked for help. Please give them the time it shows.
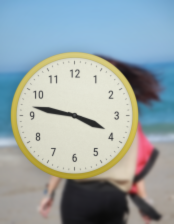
3:47
